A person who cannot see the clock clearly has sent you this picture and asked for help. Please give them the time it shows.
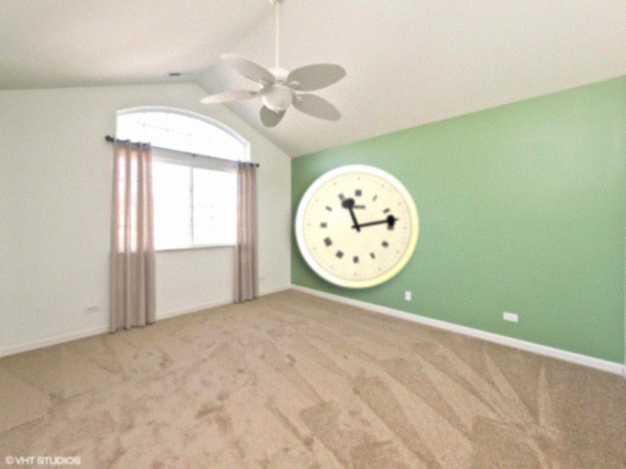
11:13
